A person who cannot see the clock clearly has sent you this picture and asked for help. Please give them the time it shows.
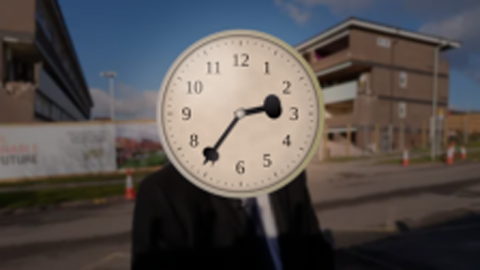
2:36
